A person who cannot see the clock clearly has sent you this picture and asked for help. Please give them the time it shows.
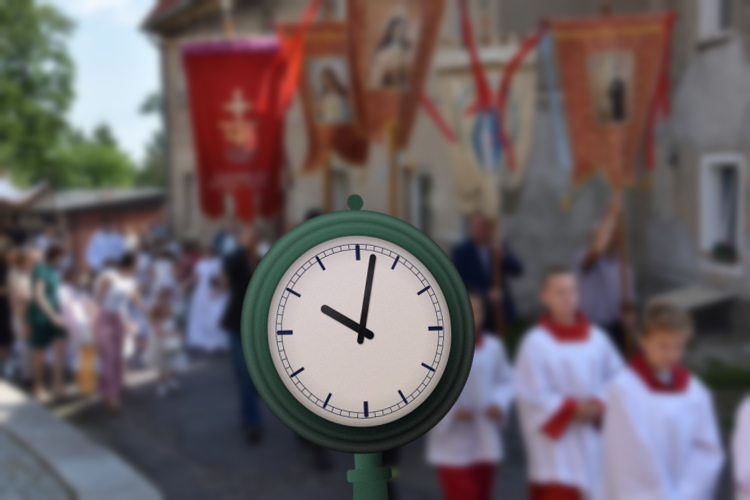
10:02
